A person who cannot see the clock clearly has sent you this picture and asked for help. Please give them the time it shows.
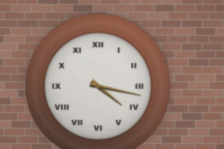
4:17
